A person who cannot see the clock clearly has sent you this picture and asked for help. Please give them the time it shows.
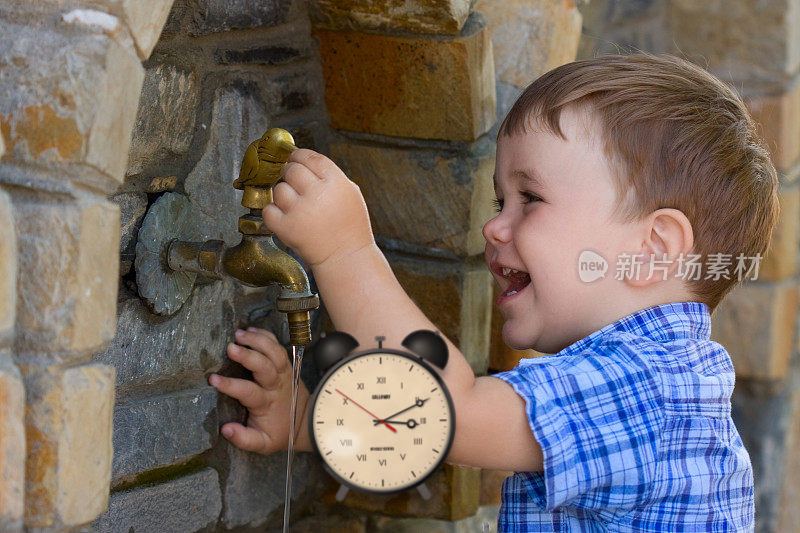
3:10:51
